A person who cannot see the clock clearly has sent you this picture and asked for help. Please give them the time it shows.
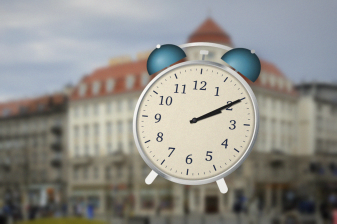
2:10
